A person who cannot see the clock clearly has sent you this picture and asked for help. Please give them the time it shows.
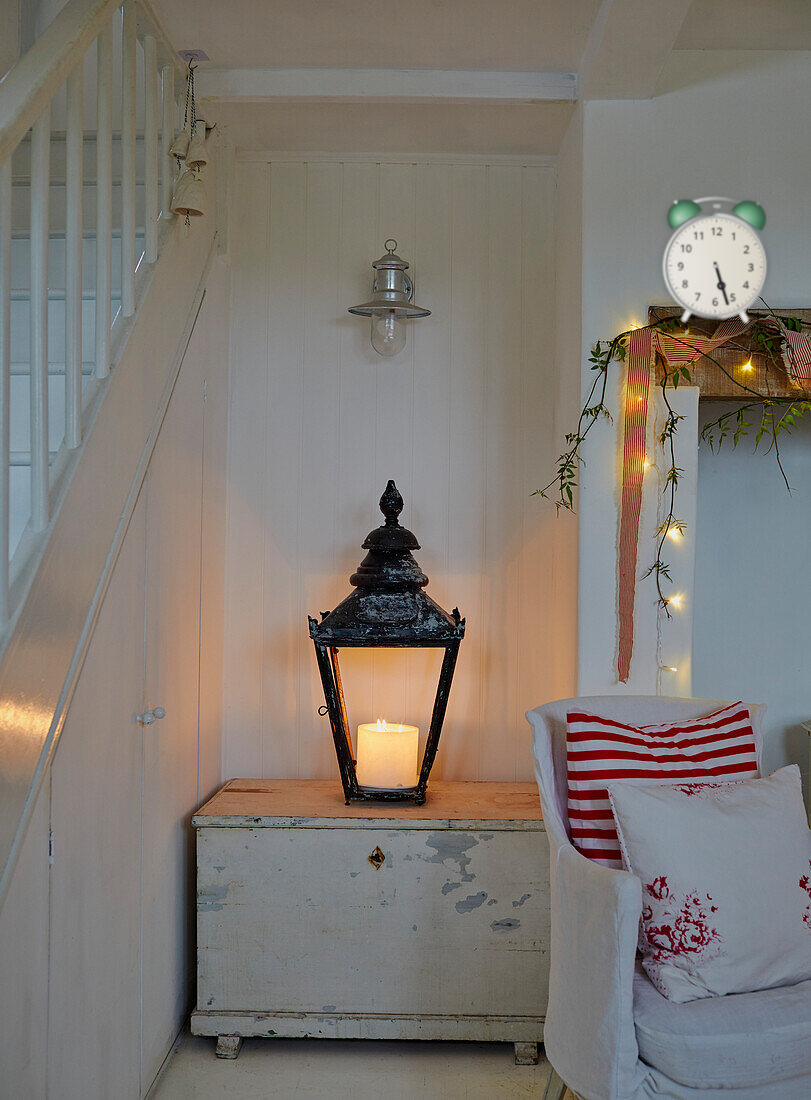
5:27
